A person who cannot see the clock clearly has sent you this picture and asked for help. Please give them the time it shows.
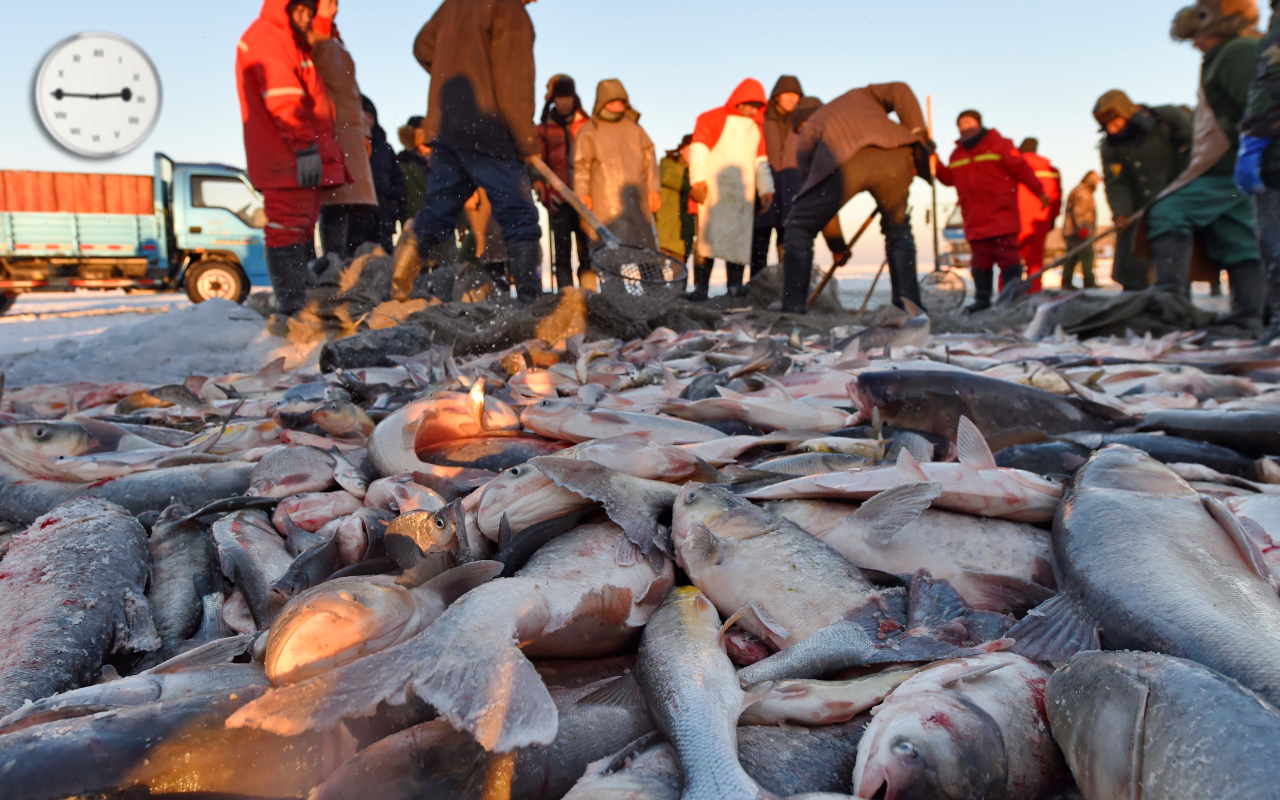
2:45
